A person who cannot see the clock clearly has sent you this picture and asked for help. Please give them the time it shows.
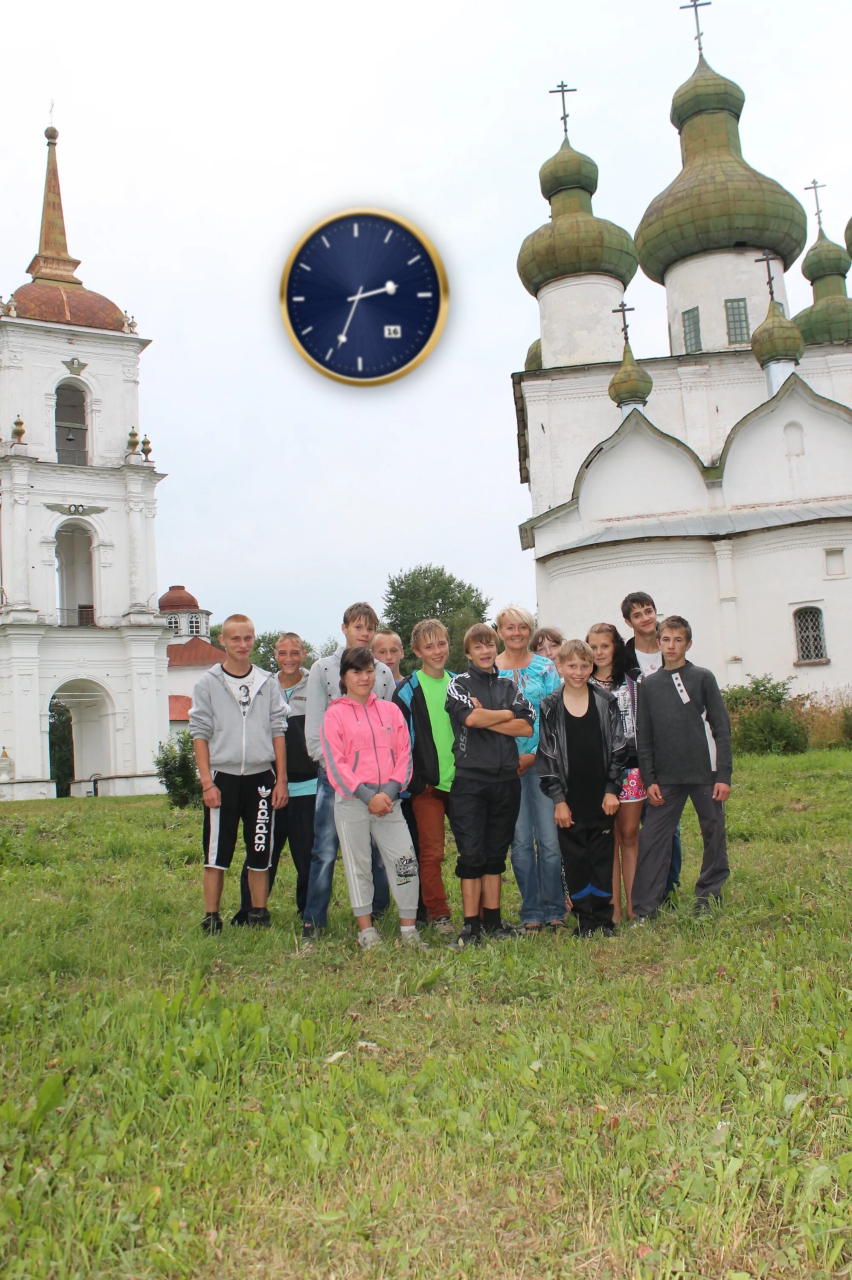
2:34
